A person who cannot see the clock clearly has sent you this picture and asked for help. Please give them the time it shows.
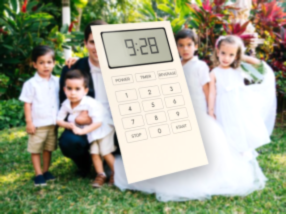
9:28
